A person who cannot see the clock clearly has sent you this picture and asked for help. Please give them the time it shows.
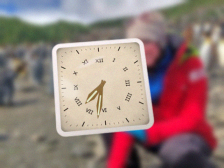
7:32
